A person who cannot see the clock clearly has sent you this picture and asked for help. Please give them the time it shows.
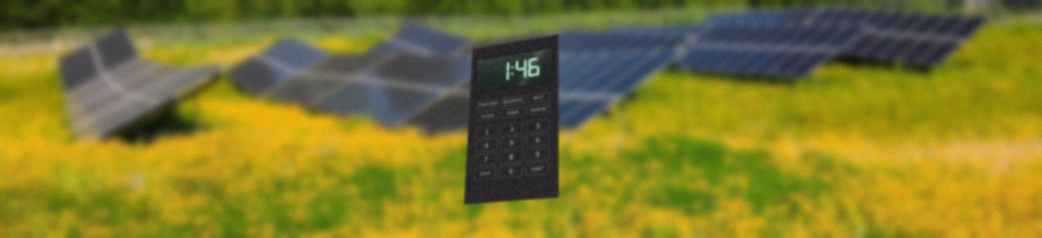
1:46
